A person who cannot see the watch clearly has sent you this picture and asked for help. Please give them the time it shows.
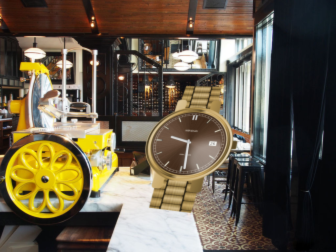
9:29
